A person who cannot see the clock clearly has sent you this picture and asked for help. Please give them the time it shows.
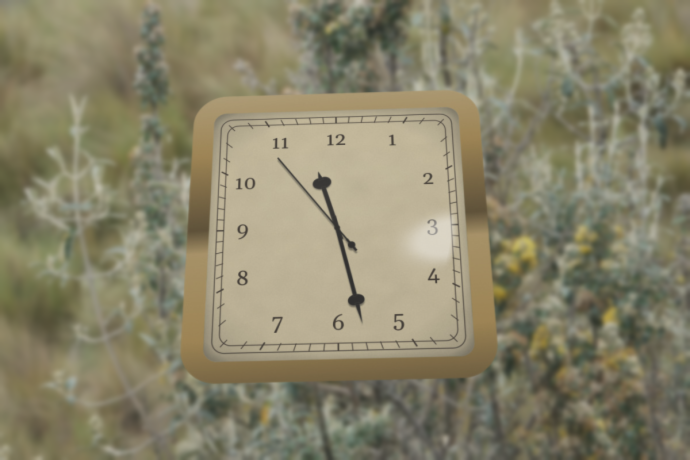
11:27:54
